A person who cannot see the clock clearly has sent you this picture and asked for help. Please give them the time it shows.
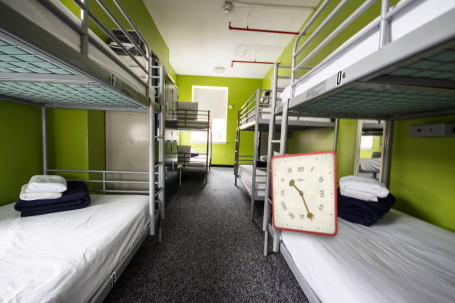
10:26
